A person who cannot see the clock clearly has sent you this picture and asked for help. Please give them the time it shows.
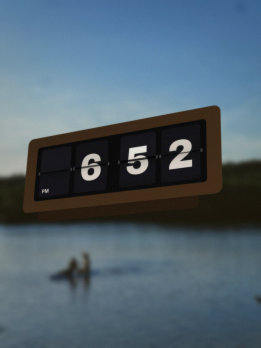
6:52
